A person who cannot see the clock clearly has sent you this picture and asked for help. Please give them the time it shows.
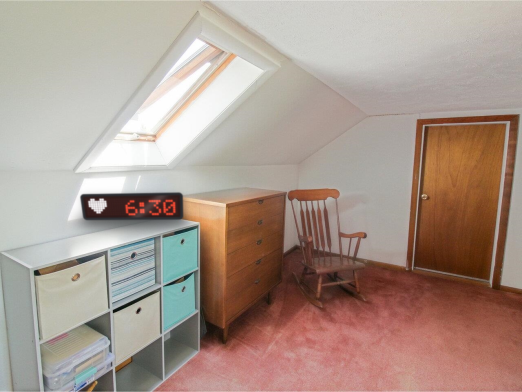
6:30
